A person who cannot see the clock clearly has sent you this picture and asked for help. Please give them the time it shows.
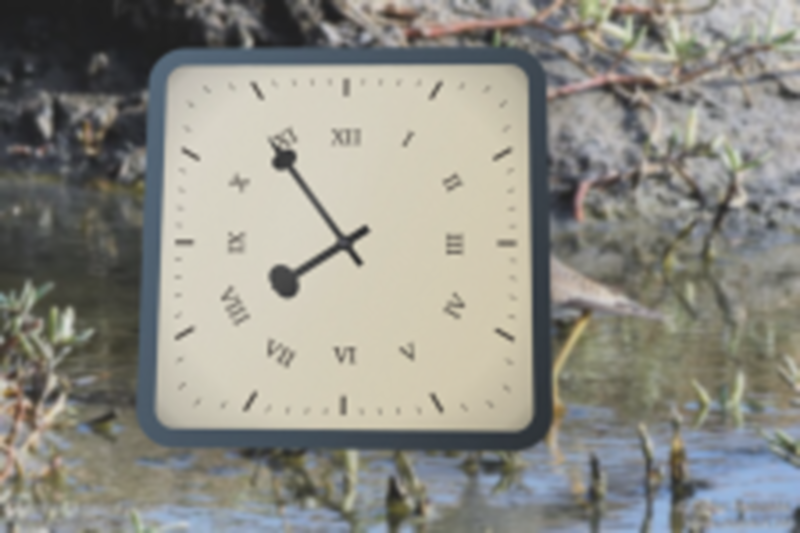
7:54
